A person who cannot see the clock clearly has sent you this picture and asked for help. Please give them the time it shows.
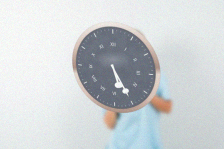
5:25
